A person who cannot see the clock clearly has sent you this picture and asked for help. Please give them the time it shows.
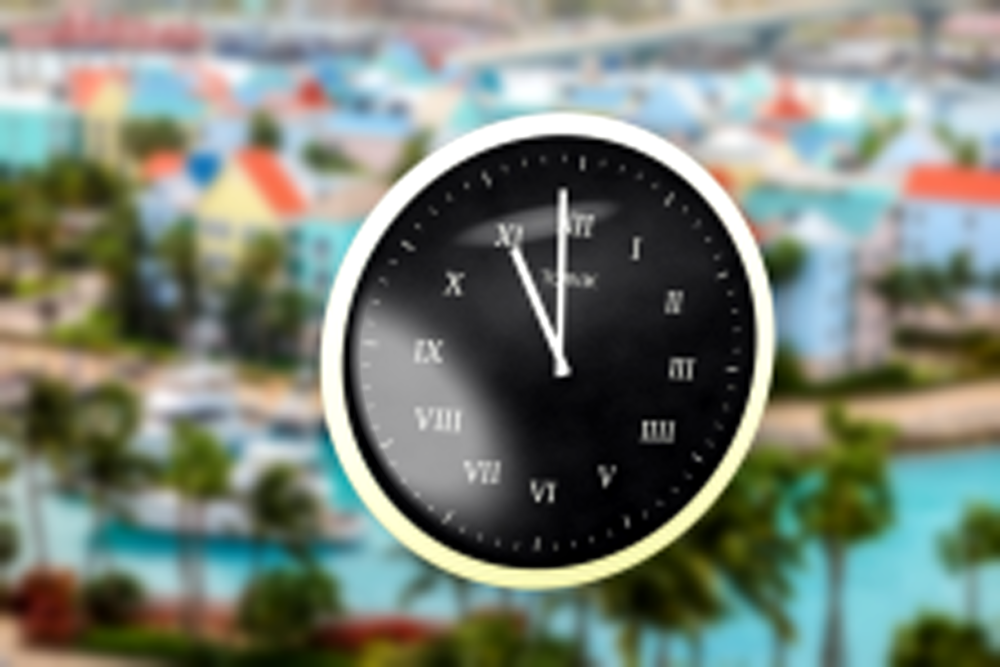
10:59
